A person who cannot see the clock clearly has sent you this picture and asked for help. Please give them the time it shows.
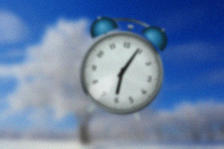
6:04
